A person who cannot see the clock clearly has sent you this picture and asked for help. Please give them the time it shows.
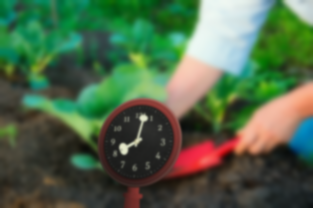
8:02
